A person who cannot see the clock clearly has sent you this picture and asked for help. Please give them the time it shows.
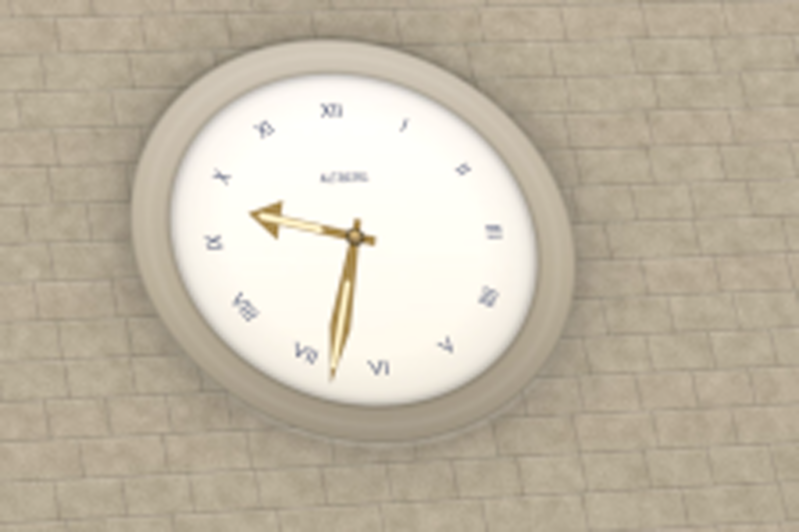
9:33
